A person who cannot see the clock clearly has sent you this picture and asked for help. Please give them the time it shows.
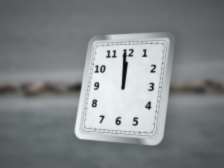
11:59
